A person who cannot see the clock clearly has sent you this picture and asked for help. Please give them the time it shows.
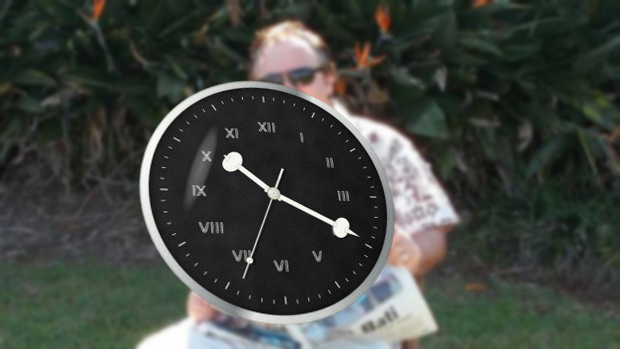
10:19:34
